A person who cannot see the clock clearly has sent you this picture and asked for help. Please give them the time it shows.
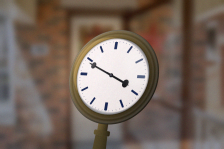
3:49
